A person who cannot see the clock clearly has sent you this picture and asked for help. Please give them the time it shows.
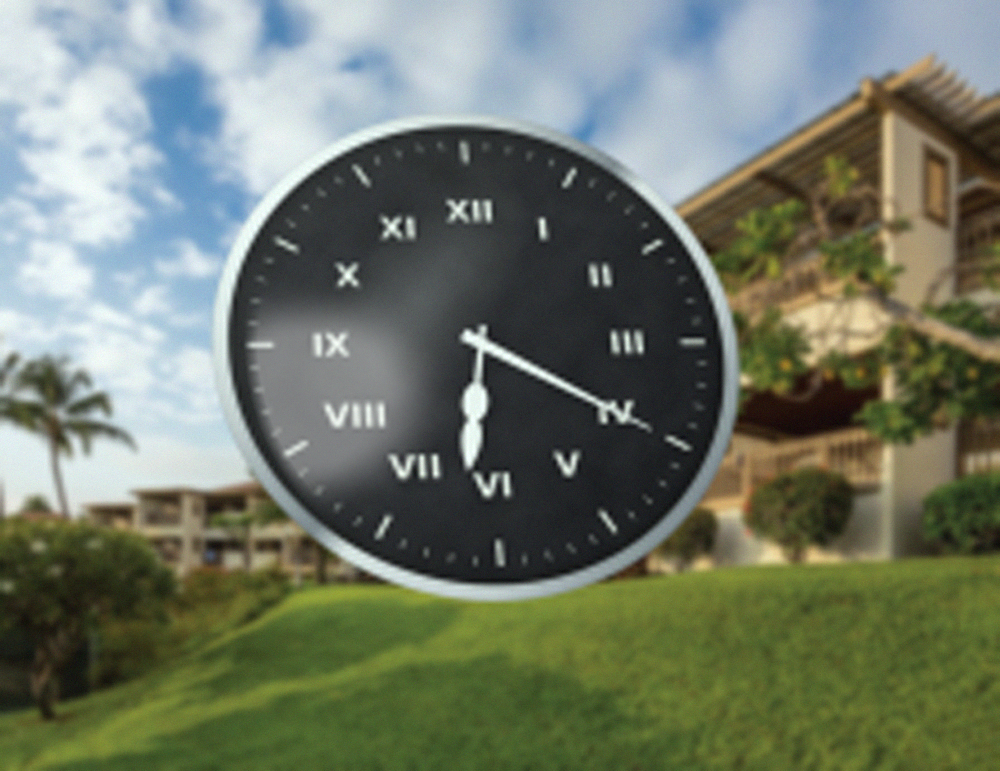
6:20
